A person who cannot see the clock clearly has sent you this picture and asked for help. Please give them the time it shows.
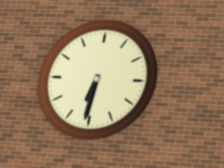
6:31
